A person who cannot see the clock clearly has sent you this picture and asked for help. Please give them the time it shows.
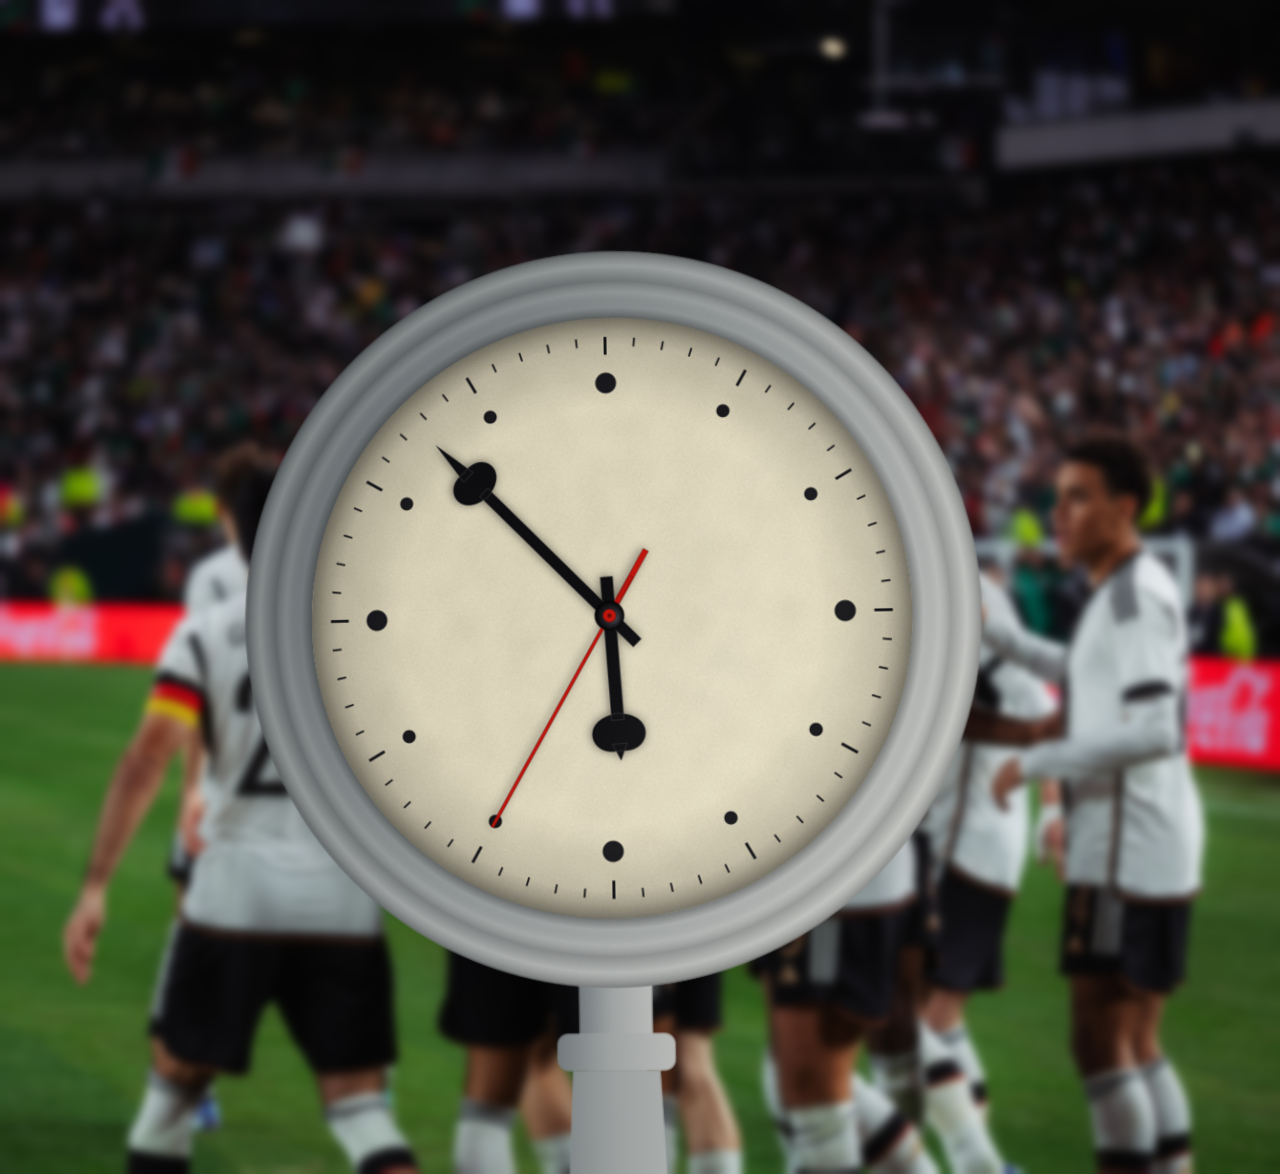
5:52:35
